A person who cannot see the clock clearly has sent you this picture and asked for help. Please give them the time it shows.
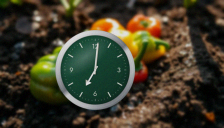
7:01
